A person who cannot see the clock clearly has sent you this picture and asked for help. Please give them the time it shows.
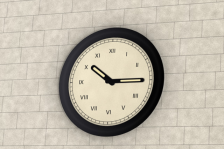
10:15
